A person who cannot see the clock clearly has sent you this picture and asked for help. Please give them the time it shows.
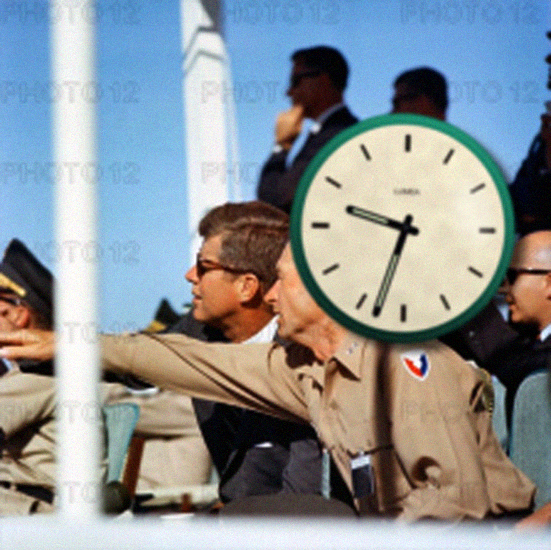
9:33
